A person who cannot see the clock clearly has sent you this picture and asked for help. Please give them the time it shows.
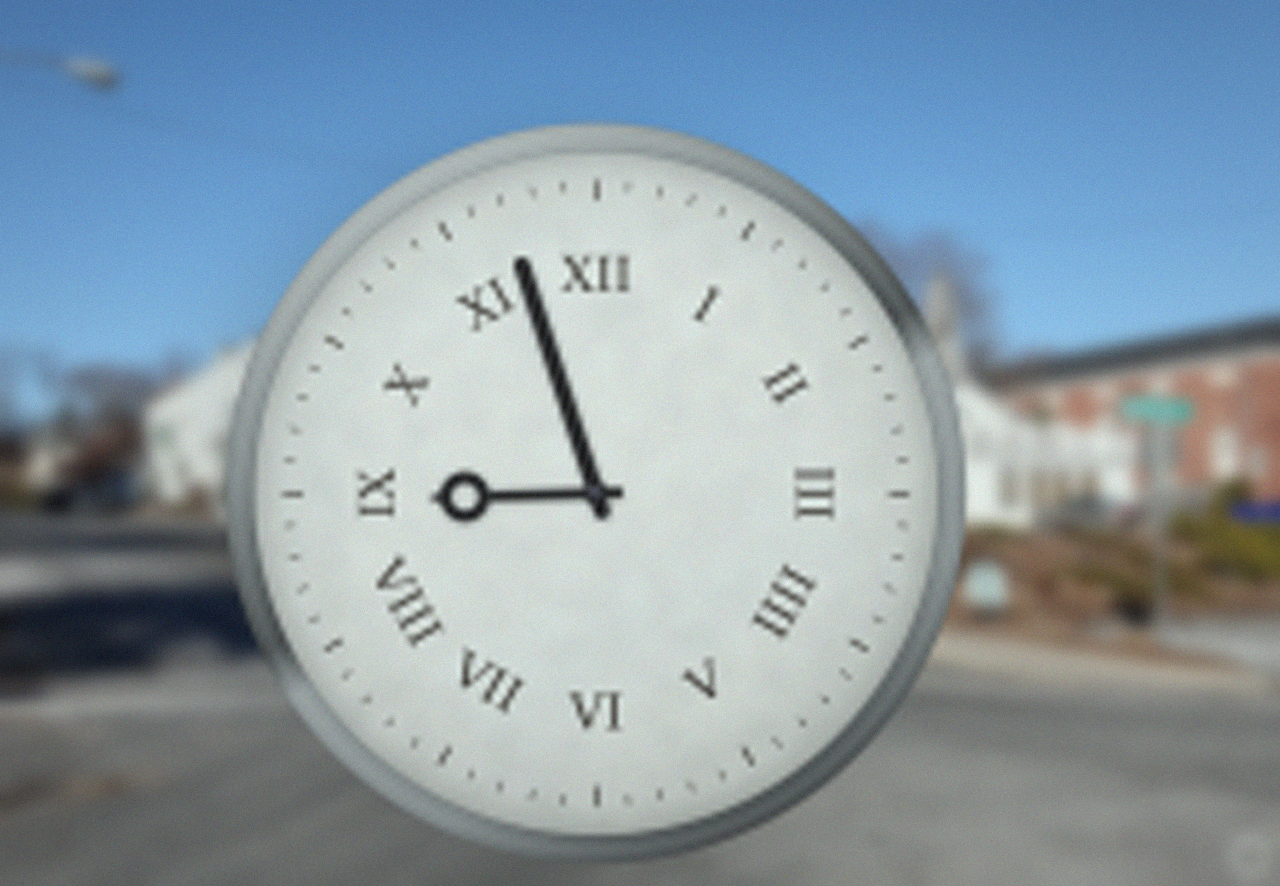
8:57
